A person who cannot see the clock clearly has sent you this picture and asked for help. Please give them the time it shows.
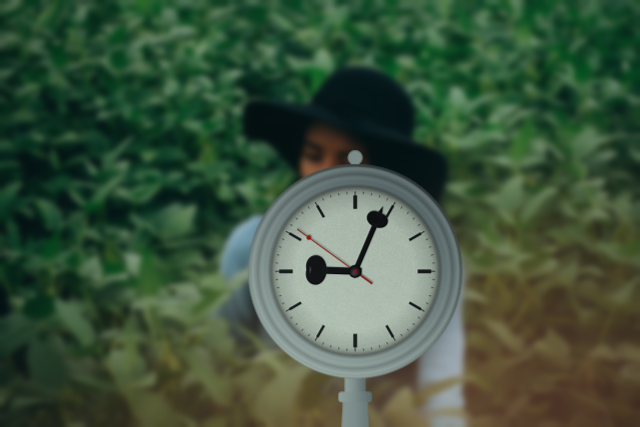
9:03:51
